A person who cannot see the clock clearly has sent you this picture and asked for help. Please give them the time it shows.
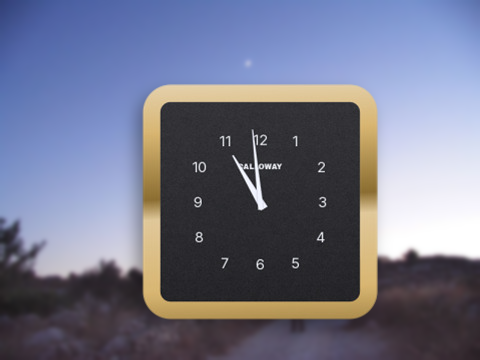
10:59
